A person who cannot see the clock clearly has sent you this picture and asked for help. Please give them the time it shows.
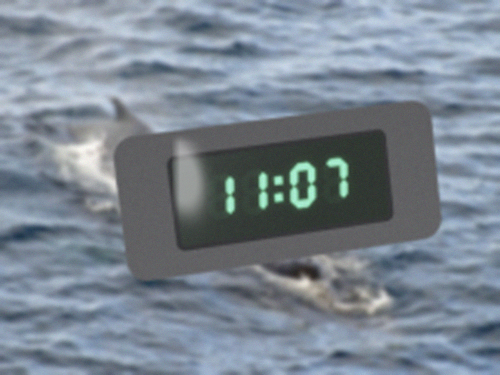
11:07
